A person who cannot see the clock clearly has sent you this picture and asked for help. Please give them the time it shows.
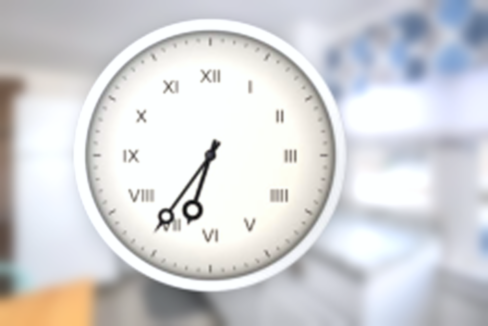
6:36
